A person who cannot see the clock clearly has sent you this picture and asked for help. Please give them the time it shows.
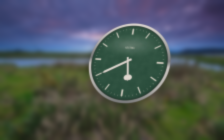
5:40
